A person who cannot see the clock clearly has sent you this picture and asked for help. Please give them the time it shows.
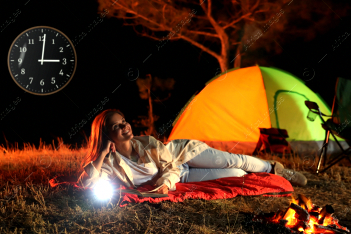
3:01
